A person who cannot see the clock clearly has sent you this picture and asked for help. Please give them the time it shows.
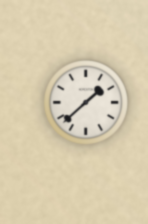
1:38
